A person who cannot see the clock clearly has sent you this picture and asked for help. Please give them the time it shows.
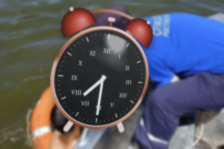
7:30
